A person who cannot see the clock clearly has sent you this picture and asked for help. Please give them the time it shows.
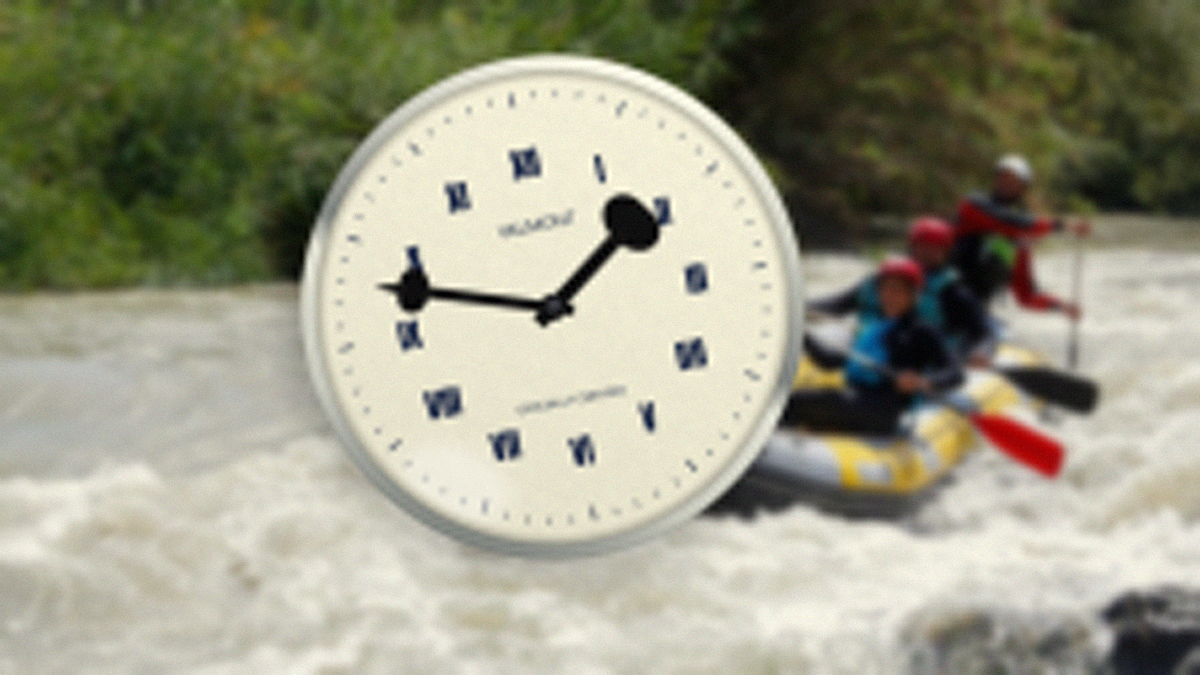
1:48
